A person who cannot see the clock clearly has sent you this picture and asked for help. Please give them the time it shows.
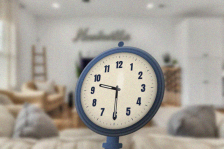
9:30
